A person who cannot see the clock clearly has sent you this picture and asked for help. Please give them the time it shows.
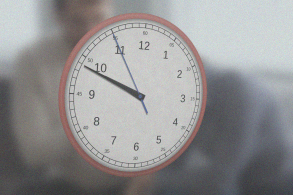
9:48:55
